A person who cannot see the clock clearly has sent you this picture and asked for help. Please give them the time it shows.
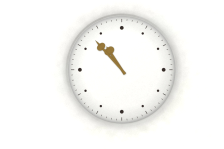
10:53
